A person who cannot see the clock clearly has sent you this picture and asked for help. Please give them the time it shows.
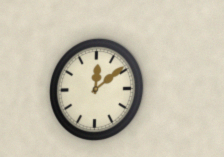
12:09
